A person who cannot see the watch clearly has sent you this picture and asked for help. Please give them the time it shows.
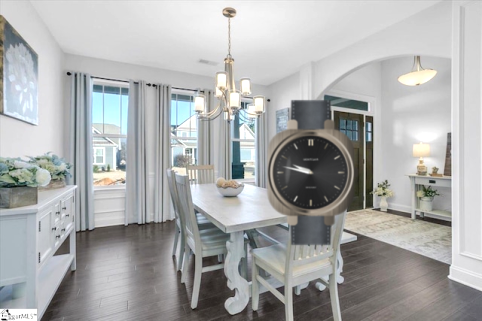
9:47
